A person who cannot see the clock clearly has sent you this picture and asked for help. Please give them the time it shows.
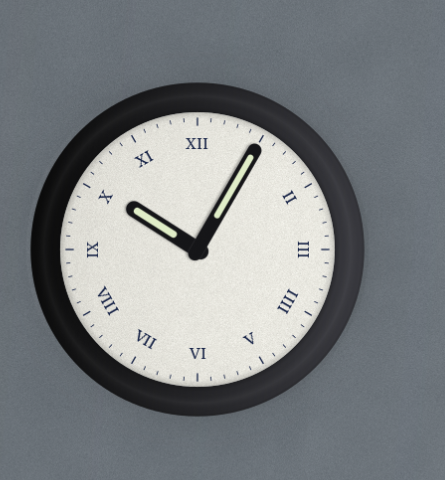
10:05
